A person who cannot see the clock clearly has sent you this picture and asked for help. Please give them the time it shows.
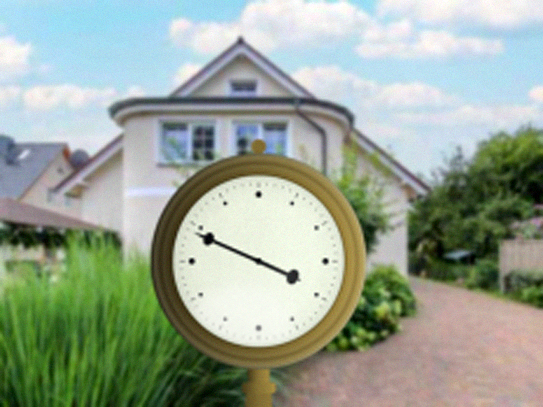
3:49
